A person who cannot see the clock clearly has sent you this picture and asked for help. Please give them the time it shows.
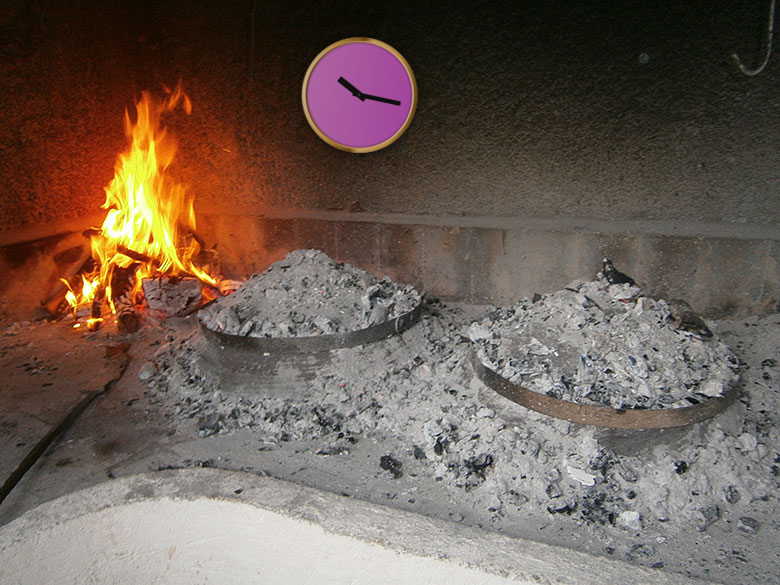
10:17
